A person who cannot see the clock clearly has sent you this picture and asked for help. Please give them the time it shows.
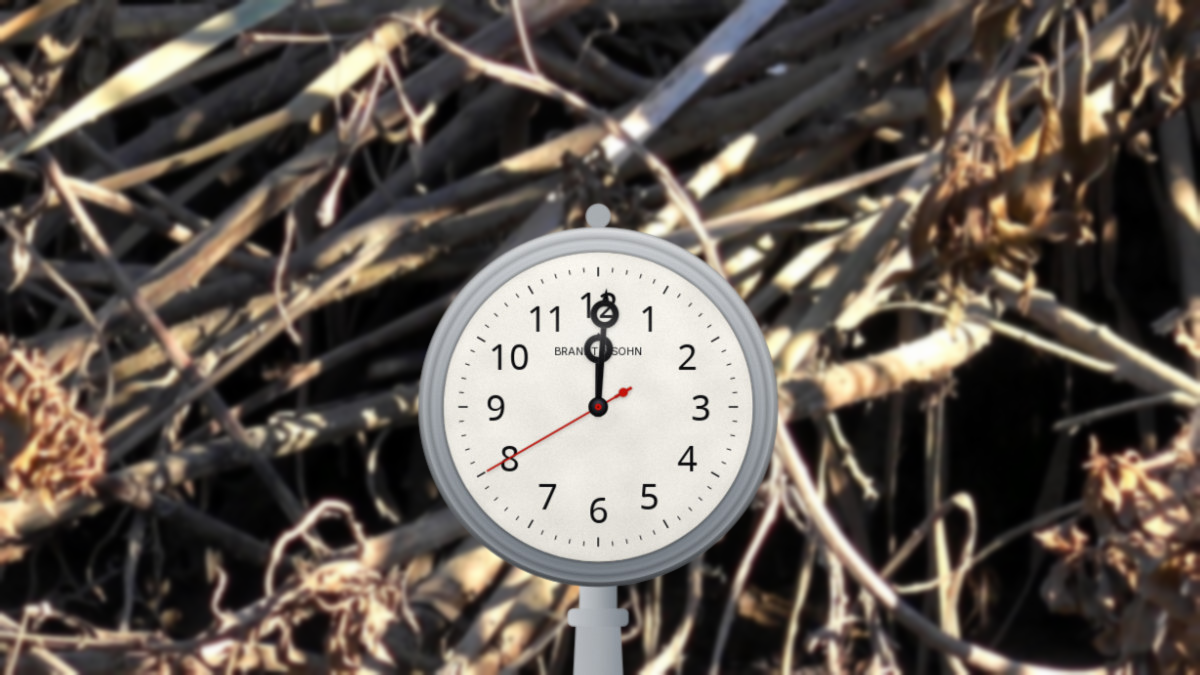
12:00:40
